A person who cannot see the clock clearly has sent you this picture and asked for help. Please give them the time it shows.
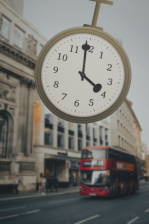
3:59
